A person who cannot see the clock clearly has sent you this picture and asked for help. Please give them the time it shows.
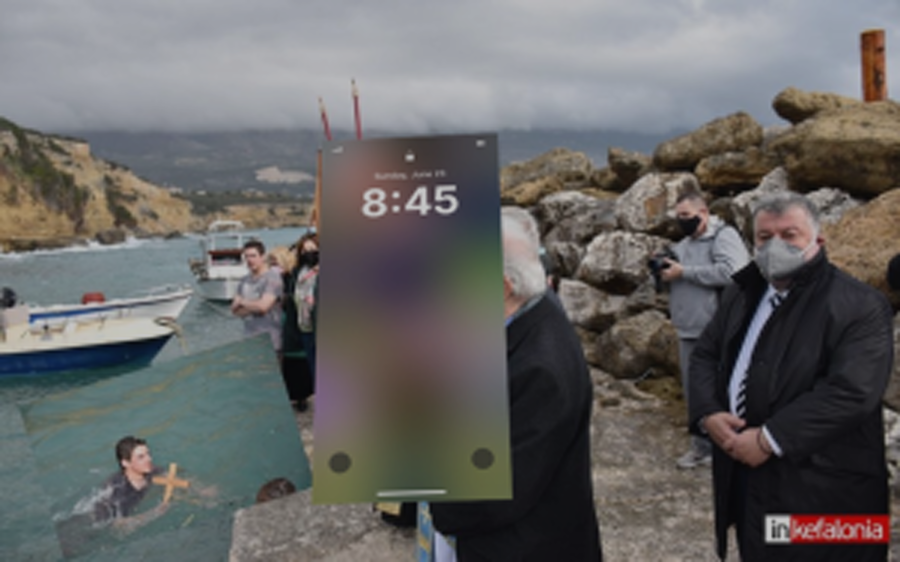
8:45
